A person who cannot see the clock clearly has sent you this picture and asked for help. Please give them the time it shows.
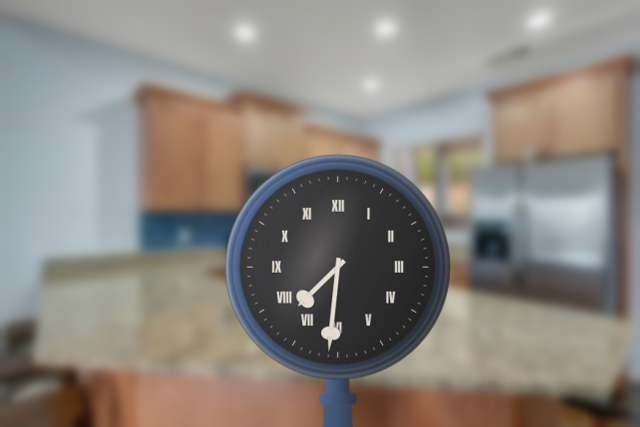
7:31
